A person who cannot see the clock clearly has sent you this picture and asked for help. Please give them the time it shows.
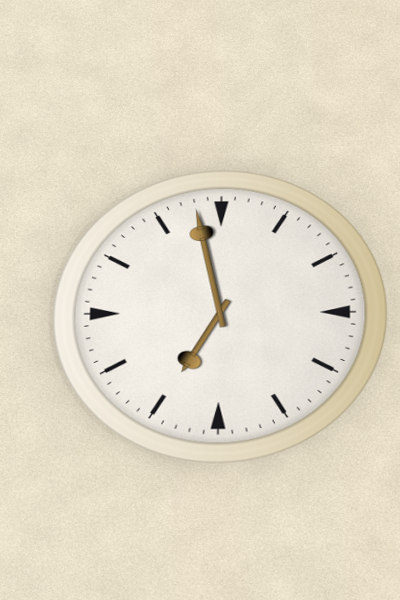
6:58
